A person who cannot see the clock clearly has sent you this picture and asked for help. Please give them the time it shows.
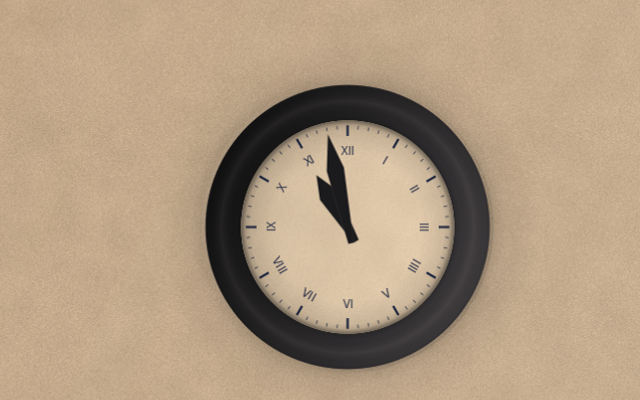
10:58
